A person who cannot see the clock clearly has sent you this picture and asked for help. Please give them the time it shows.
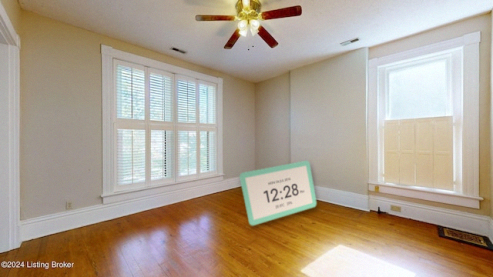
12:28
